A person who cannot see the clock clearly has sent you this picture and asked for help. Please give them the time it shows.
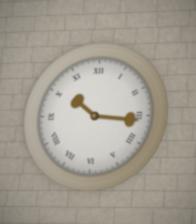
10:16
